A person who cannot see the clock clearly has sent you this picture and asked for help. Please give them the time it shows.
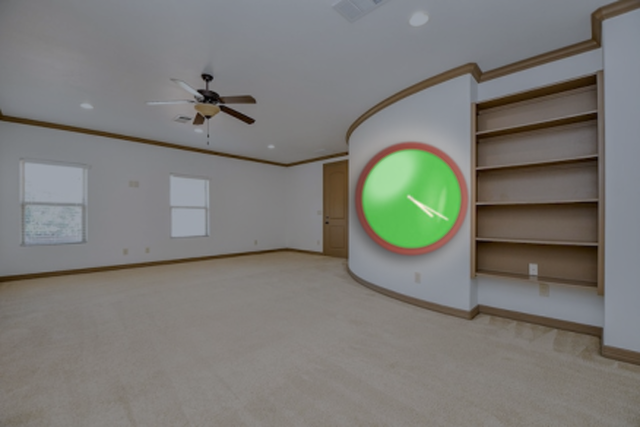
4:20
